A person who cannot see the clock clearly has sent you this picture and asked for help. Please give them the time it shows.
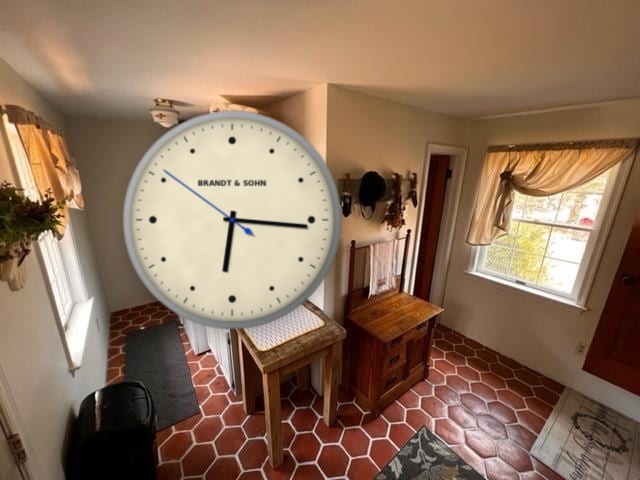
6:15:51
